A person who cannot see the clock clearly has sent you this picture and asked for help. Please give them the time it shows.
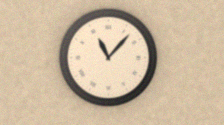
11:07
